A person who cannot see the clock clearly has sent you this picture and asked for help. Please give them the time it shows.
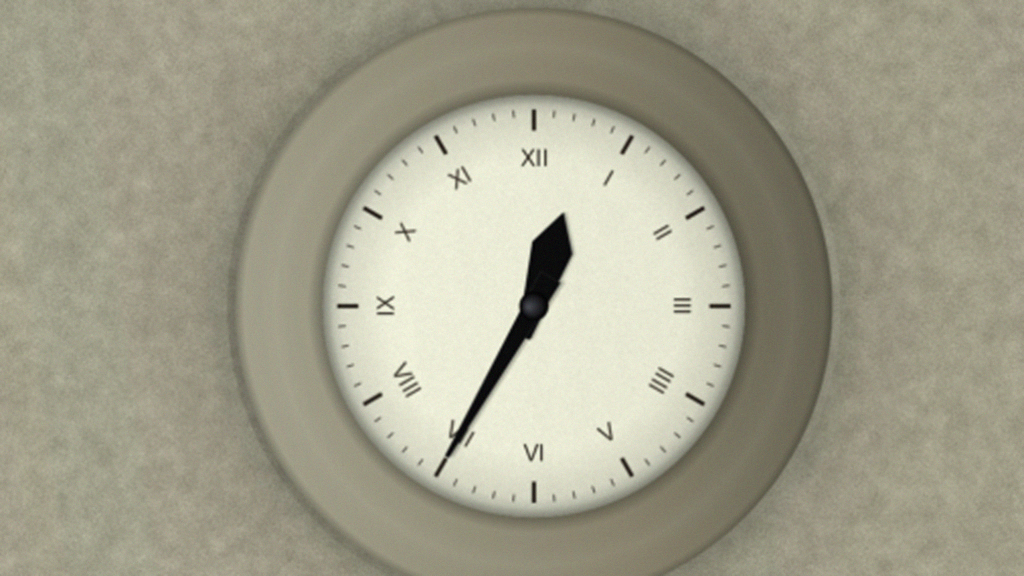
12:35
